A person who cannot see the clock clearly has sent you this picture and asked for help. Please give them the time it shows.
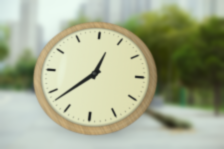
12:38
